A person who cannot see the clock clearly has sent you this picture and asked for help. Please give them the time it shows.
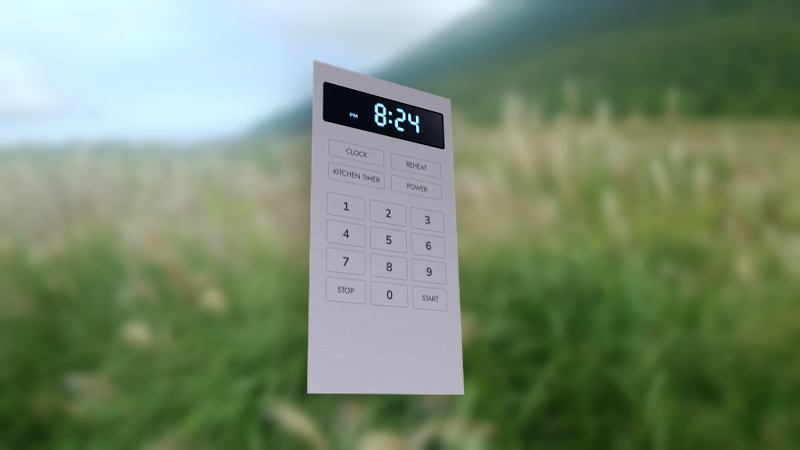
8:24
